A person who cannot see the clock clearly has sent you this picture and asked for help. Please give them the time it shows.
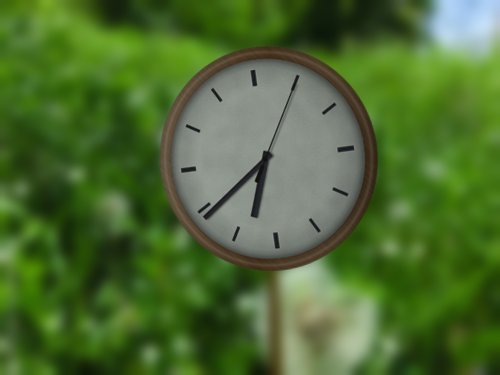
6:39:05
